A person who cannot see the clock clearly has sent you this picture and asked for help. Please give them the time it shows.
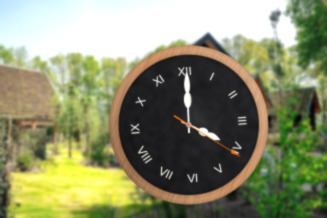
4:00:21
